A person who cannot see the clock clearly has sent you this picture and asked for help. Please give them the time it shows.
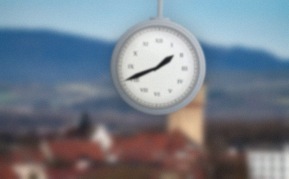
1:41
